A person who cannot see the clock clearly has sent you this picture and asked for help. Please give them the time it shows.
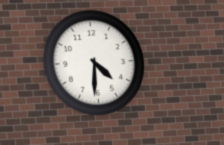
4:31
